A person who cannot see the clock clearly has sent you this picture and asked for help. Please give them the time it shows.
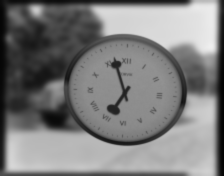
6:57
